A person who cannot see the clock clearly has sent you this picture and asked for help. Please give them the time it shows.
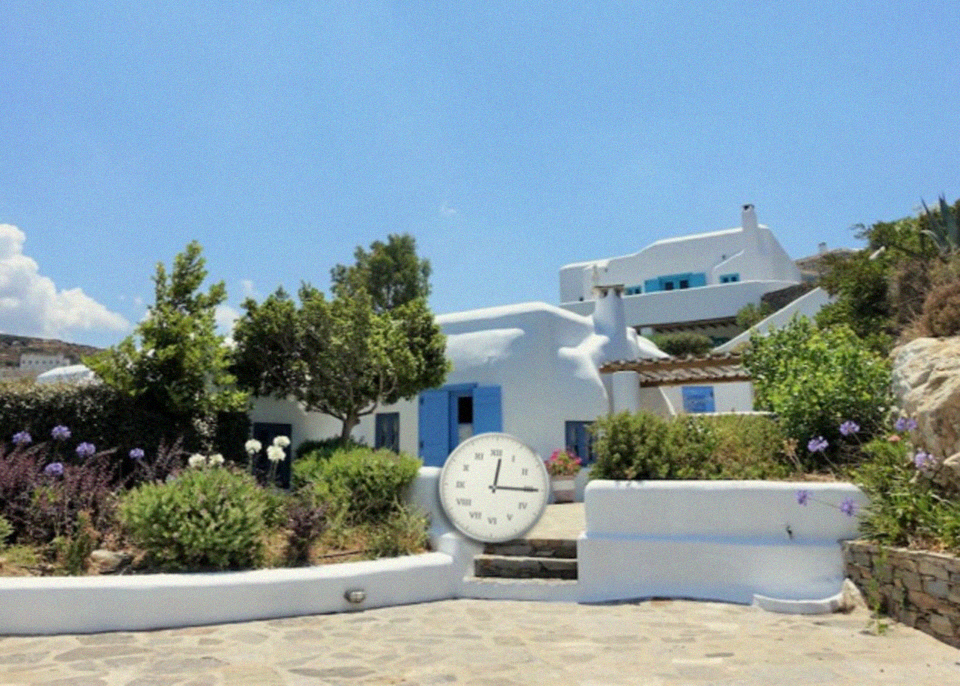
12:15
